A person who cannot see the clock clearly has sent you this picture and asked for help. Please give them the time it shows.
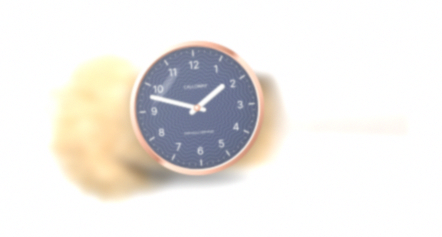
1:48
